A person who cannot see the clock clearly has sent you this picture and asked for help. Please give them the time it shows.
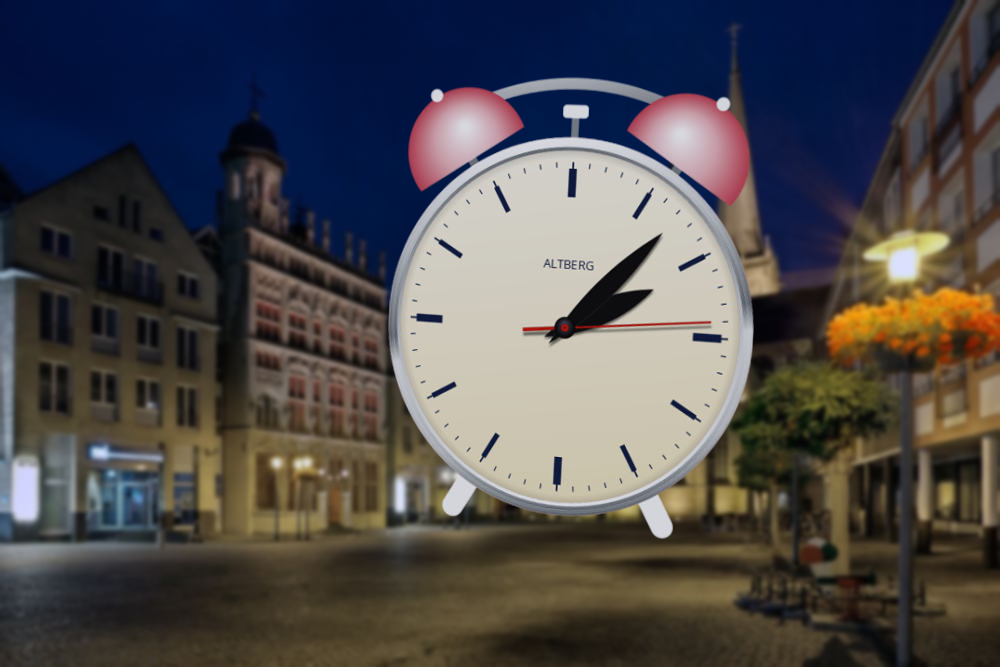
2:07:14
